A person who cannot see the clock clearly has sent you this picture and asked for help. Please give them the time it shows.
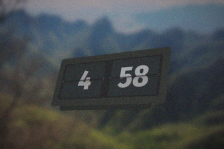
4:58
